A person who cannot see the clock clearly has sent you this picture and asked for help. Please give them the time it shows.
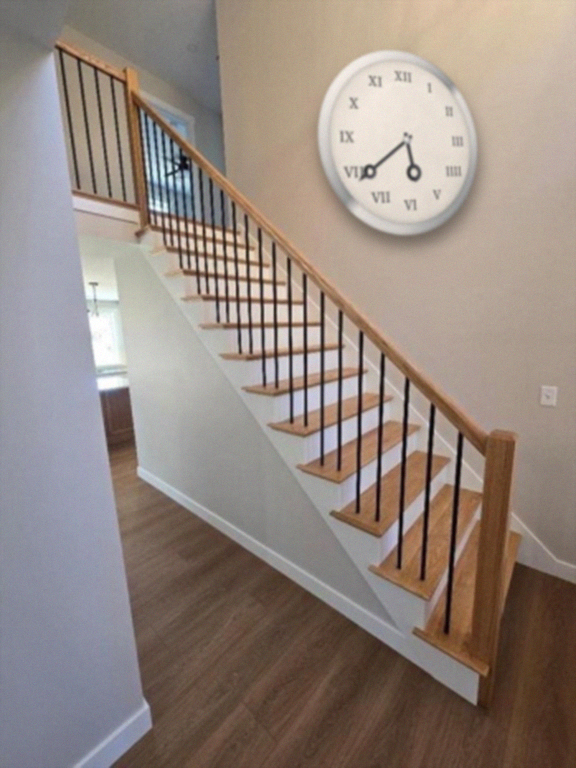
5:39
